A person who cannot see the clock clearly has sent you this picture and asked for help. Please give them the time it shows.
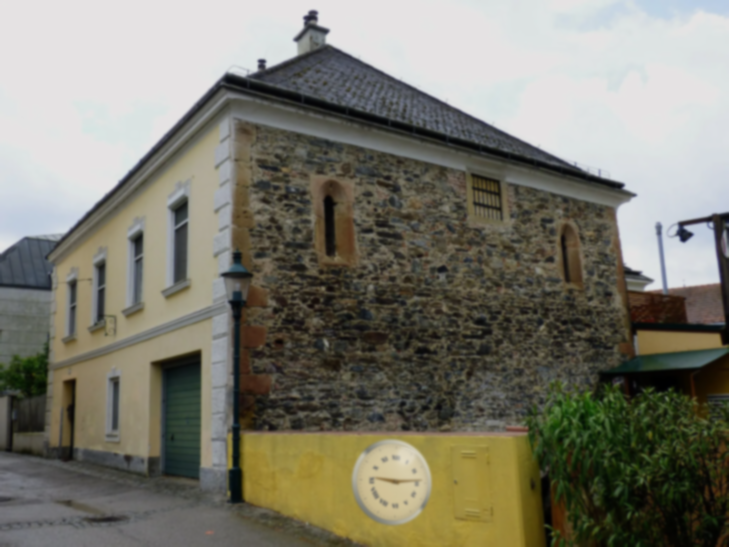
9:14
